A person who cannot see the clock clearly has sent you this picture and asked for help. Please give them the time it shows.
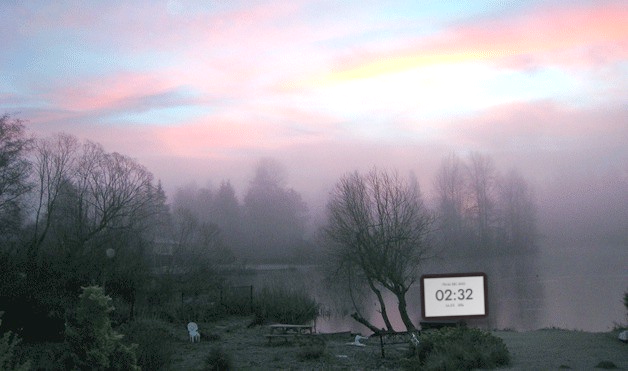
2:32
